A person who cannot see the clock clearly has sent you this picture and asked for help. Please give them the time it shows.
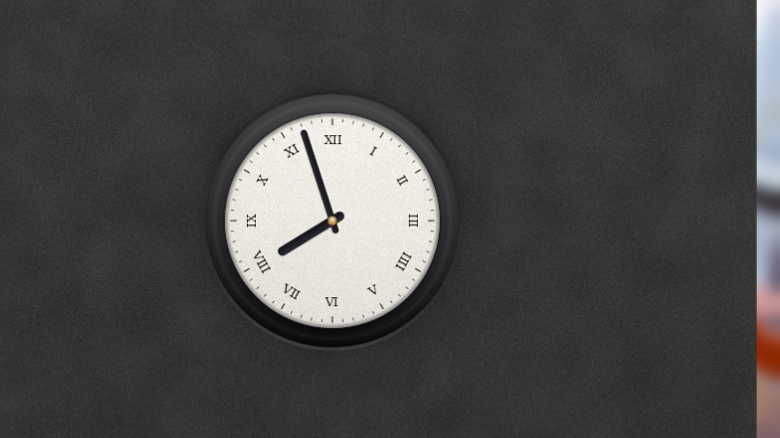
7:57
